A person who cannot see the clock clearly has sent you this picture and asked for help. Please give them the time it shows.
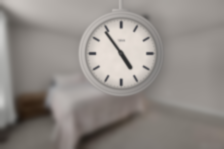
4:54
